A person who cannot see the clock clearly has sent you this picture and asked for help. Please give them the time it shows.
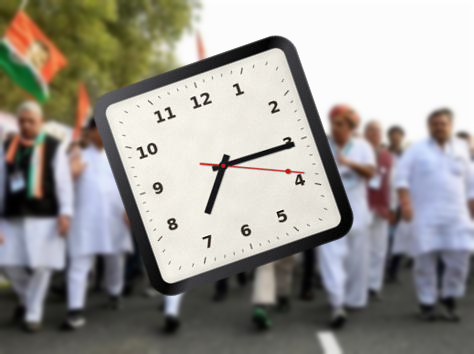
7:15:19
